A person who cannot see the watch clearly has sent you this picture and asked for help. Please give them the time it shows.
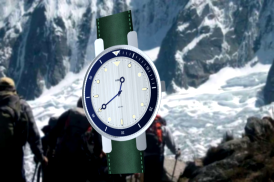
12:40
